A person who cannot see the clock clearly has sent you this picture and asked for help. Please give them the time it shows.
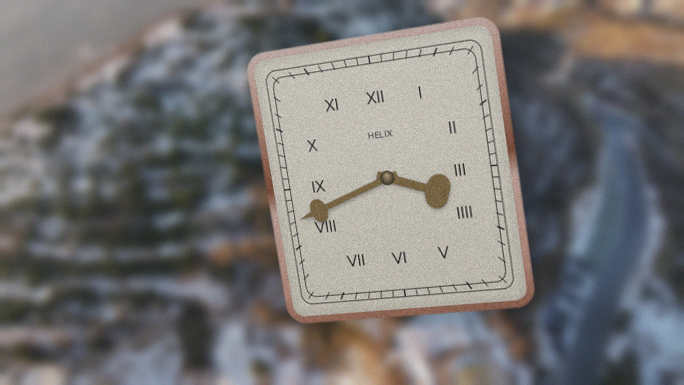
3:42
